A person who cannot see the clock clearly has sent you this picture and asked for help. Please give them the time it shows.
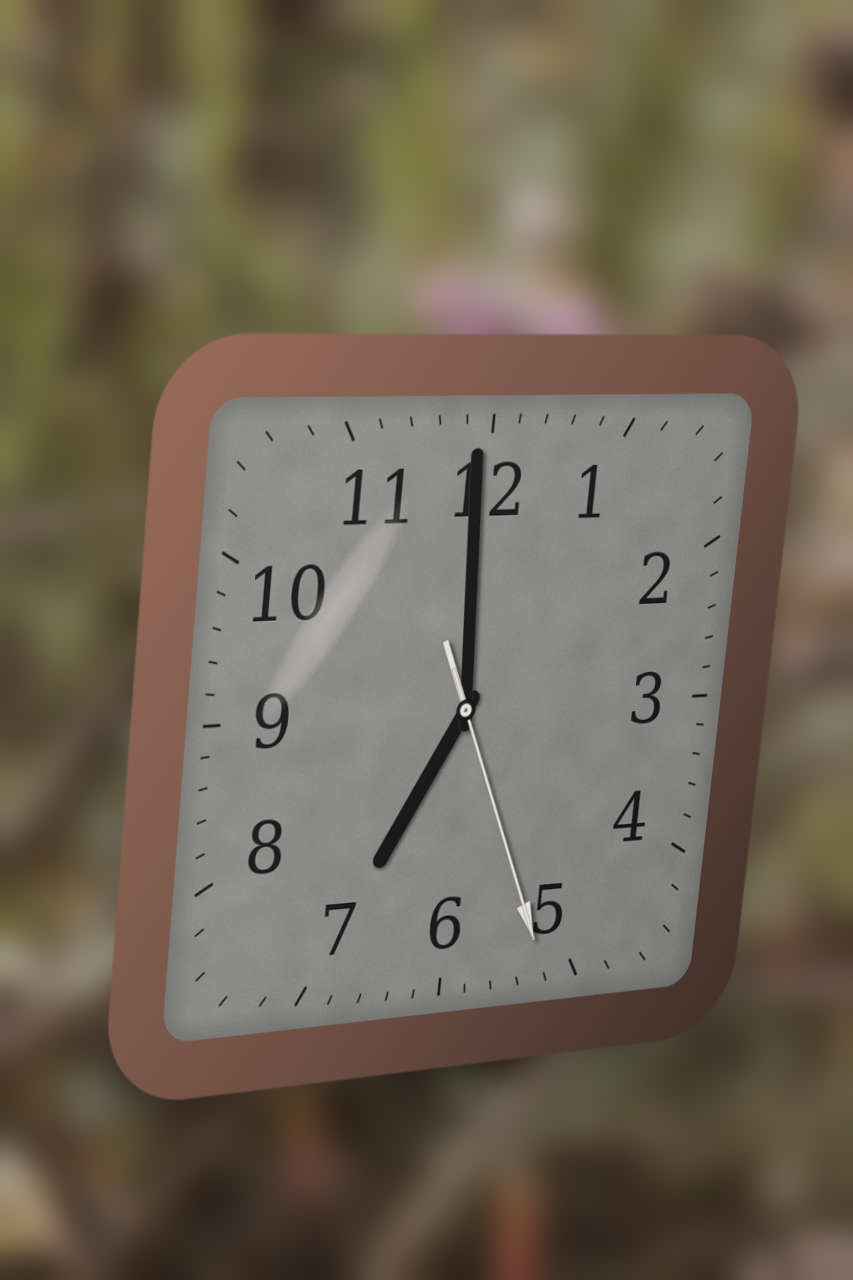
6:59:26
